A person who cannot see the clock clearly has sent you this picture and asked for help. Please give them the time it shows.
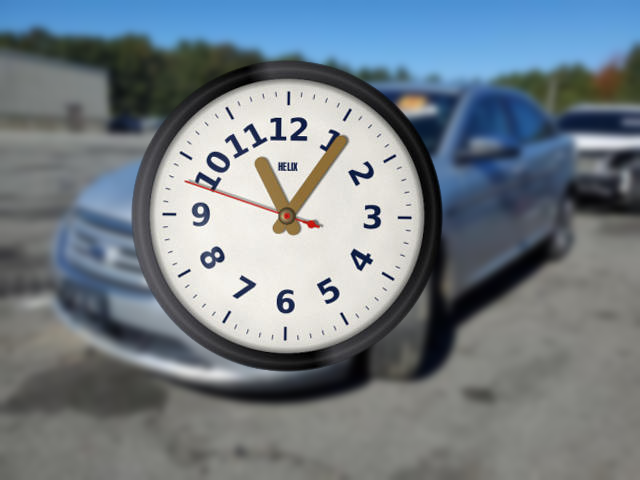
11:05:48
